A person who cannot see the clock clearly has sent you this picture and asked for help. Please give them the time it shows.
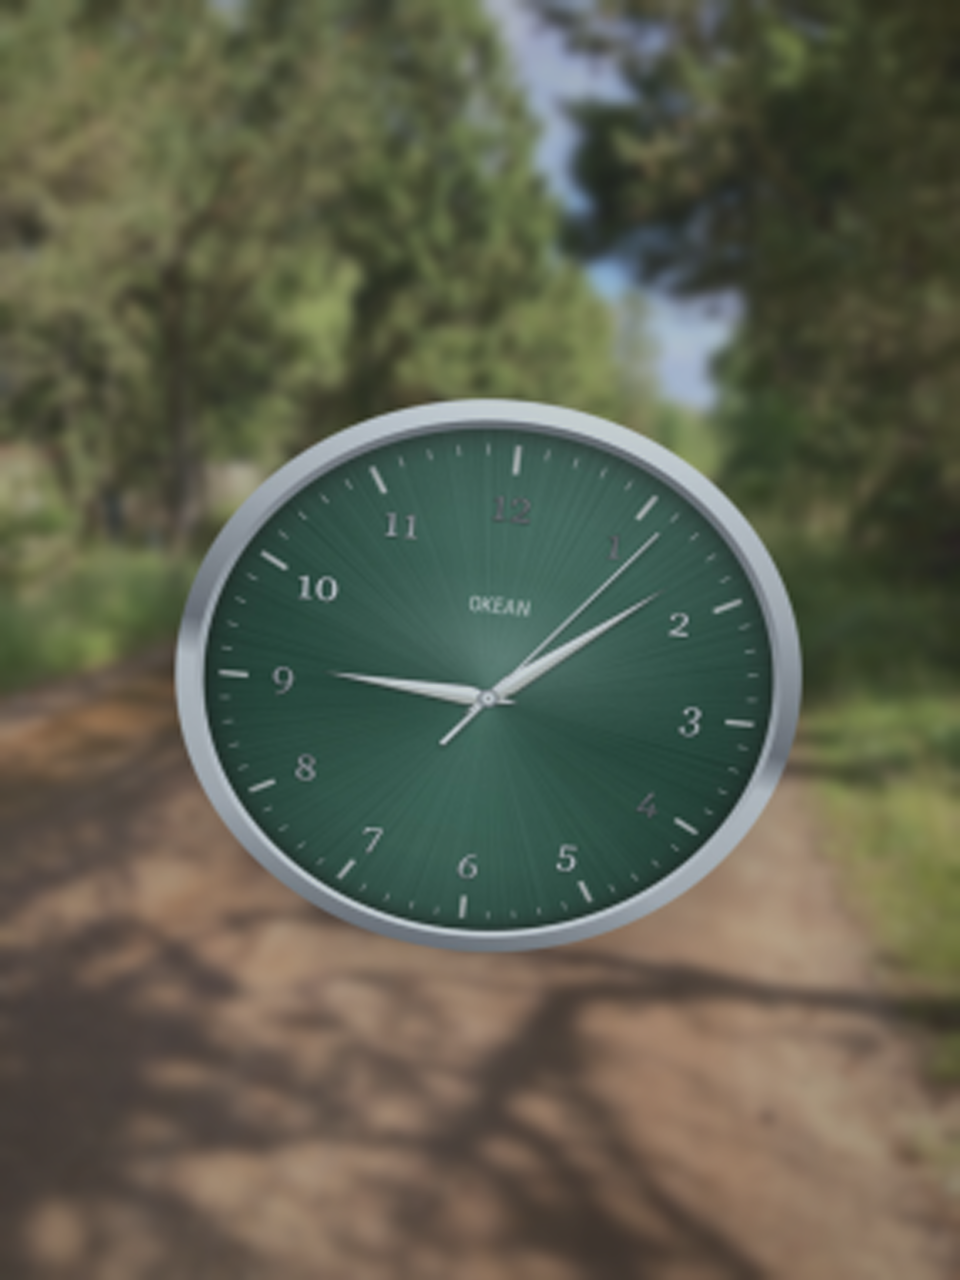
9:08:06
